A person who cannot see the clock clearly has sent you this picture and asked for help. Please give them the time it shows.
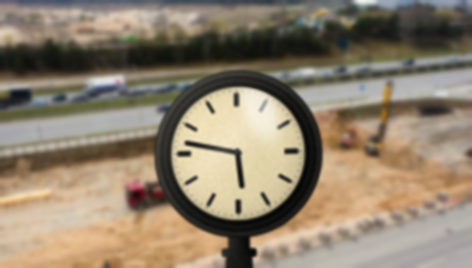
5:47
